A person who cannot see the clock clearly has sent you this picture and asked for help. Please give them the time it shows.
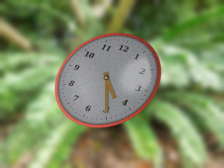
4:25
